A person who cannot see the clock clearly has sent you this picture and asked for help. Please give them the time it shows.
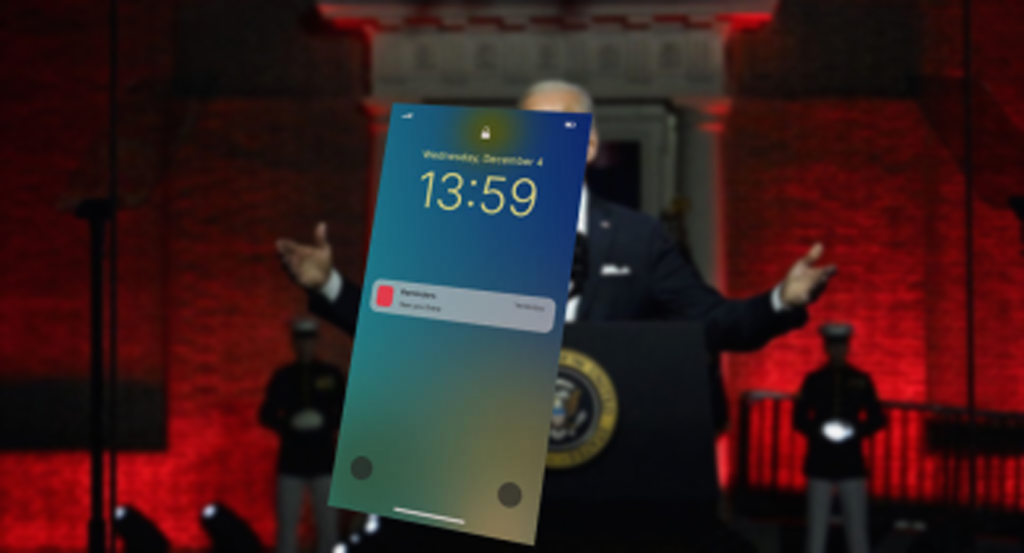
13:59
